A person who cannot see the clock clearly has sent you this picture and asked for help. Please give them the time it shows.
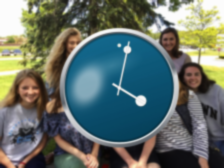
4:02
